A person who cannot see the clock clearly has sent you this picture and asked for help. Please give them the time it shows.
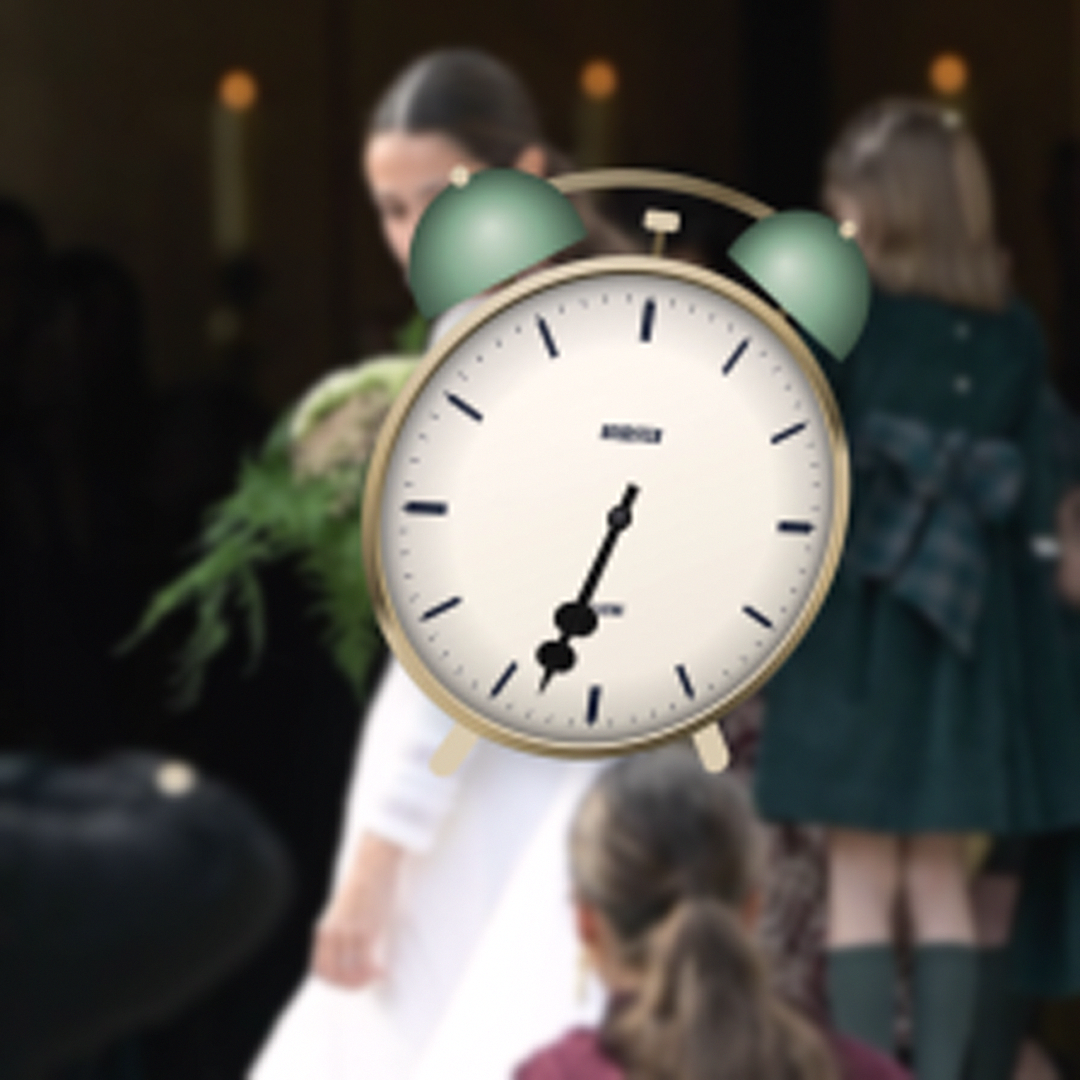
6:33
